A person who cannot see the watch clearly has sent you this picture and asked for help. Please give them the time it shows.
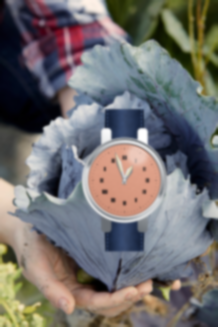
12:57
